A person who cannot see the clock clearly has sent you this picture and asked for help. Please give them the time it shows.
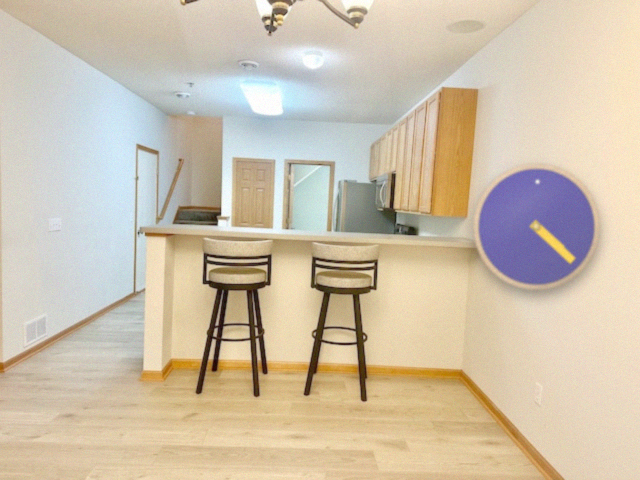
4:22
